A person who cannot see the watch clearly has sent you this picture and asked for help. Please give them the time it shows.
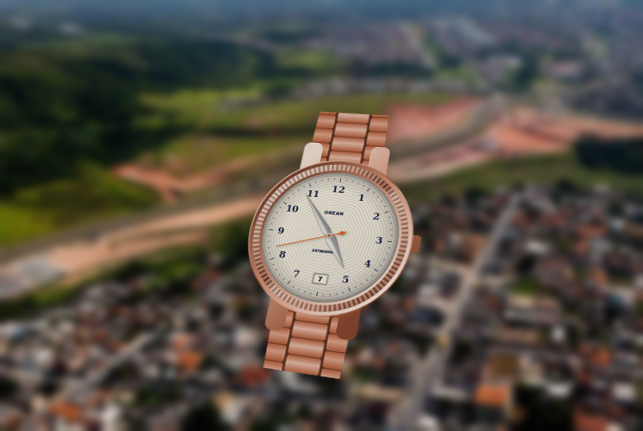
4:53:42
